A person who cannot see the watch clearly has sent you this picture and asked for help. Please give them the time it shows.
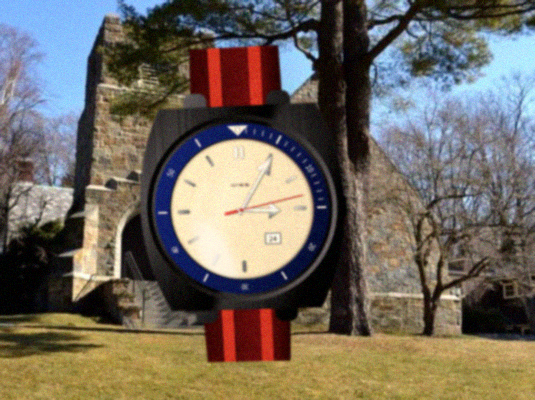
3:05:13
